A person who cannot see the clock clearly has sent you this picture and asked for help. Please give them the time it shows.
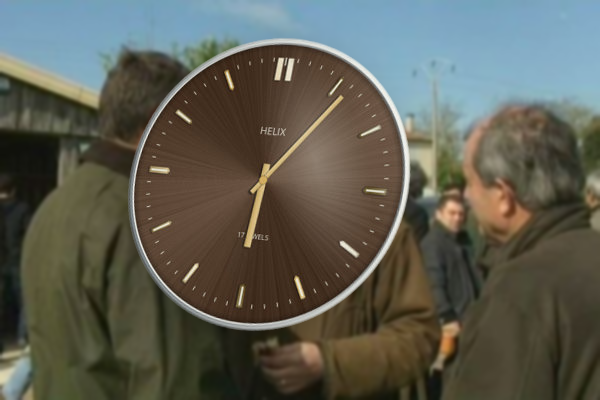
6:06
